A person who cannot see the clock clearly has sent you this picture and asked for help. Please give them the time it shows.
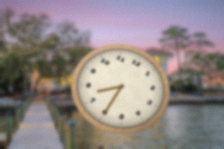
7:30
